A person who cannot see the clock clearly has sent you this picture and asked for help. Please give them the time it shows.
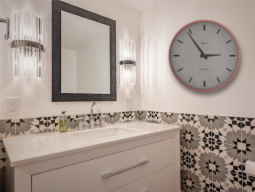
2:54
